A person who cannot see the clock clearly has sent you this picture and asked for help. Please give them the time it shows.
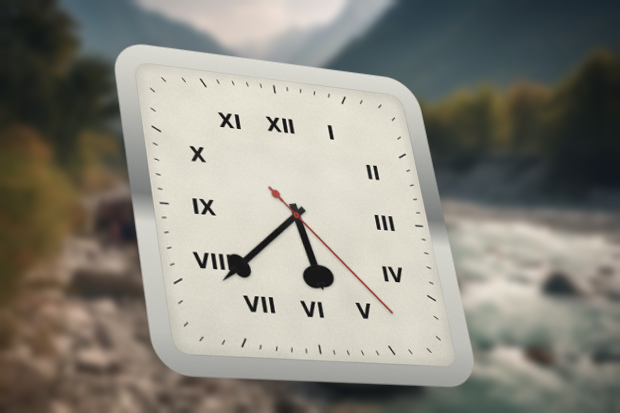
5:38:23
